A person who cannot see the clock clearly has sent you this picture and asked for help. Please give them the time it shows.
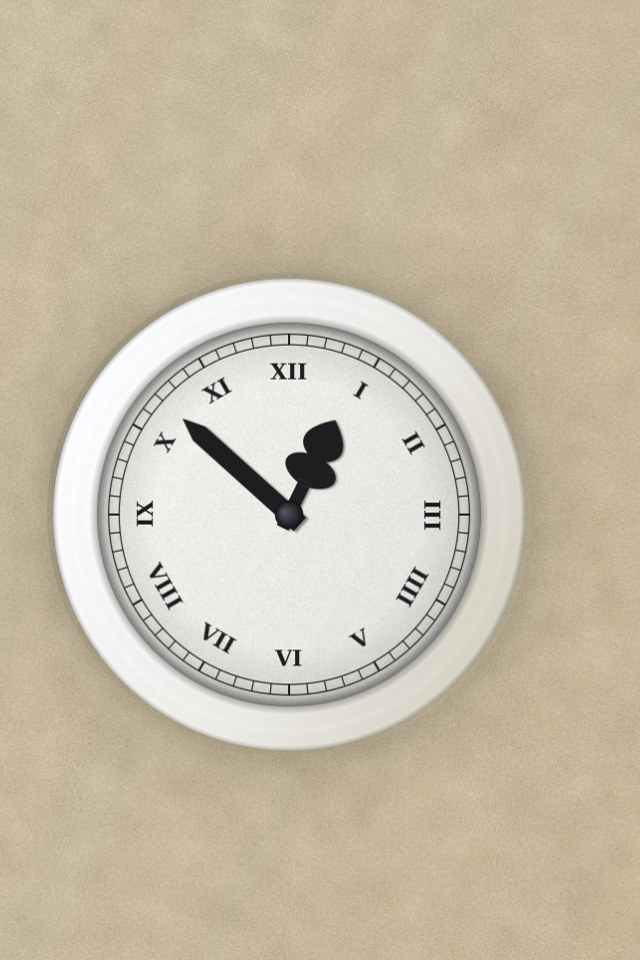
12:52
